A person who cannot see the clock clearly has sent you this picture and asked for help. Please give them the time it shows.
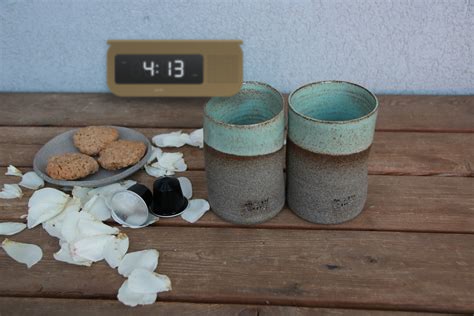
4:13
